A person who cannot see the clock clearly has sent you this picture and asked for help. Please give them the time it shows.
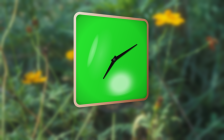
7:10
